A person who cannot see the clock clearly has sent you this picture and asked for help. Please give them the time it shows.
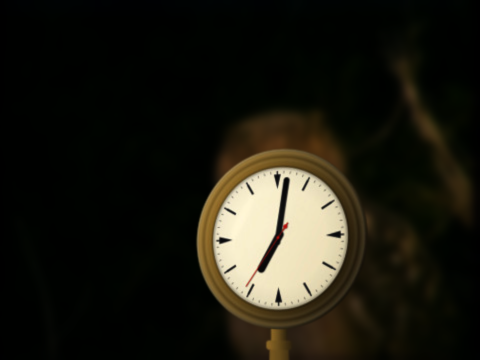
7:01:36
